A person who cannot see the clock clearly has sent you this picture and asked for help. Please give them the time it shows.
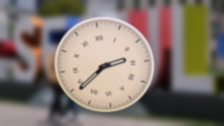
2:39
